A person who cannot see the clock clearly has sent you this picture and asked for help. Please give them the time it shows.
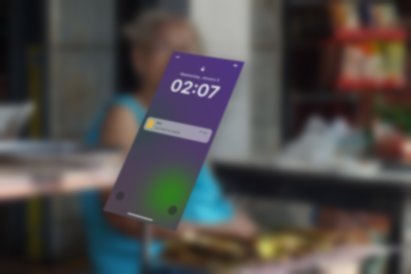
2:07
